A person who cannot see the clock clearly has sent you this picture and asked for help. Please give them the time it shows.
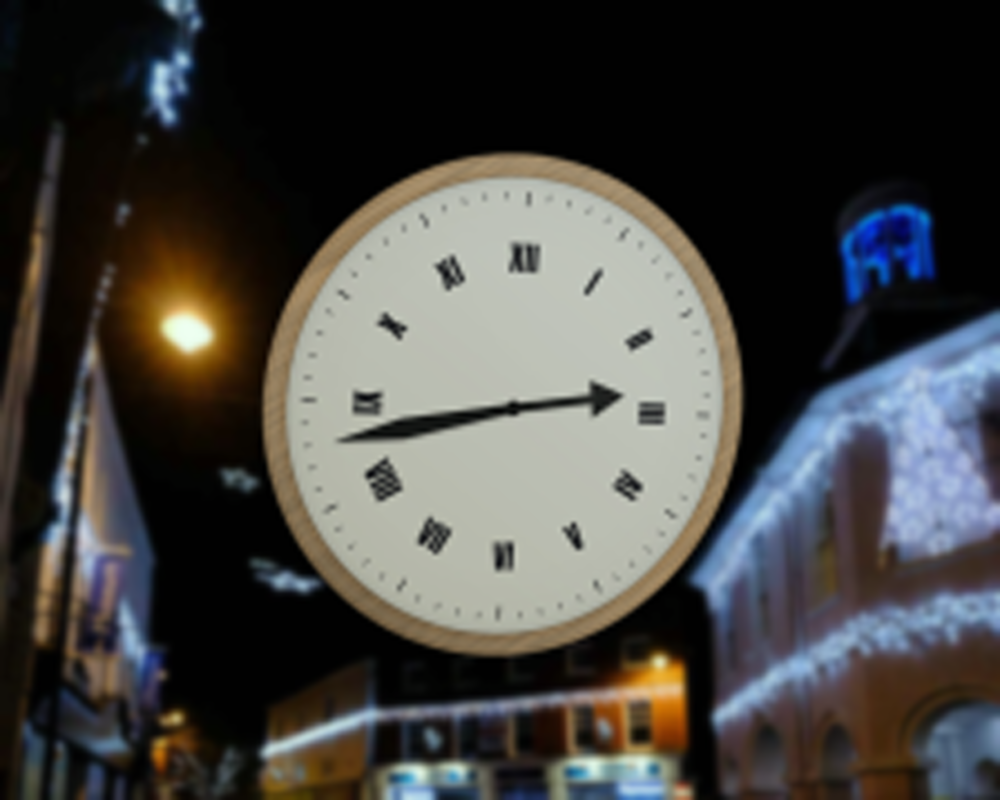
2:43
